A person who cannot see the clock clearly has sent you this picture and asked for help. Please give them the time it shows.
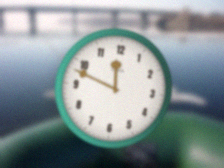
11:48
